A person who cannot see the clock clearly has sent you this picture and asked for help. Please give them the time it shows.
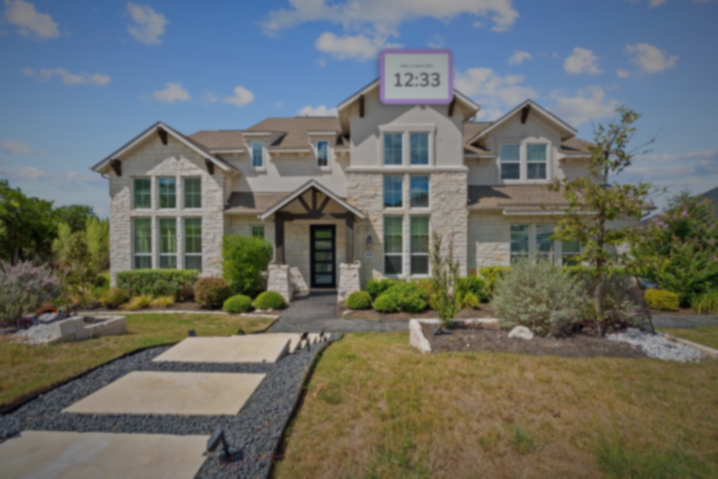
12:33
